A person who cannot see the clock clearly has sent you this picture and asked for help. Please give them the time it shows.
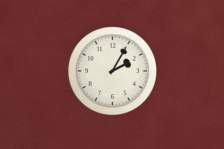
2:05
